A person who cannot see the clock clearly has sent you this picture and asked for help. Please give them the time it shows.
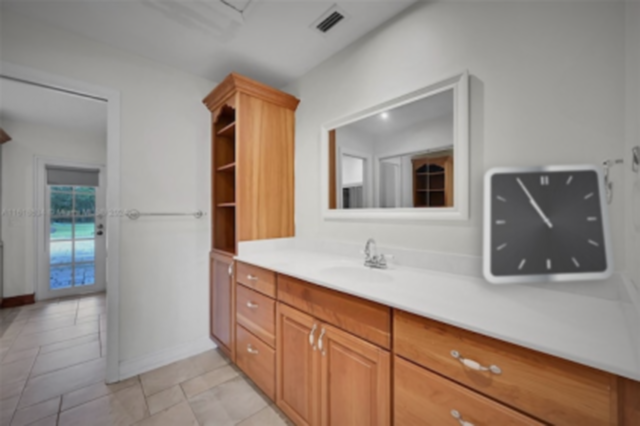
10:55
